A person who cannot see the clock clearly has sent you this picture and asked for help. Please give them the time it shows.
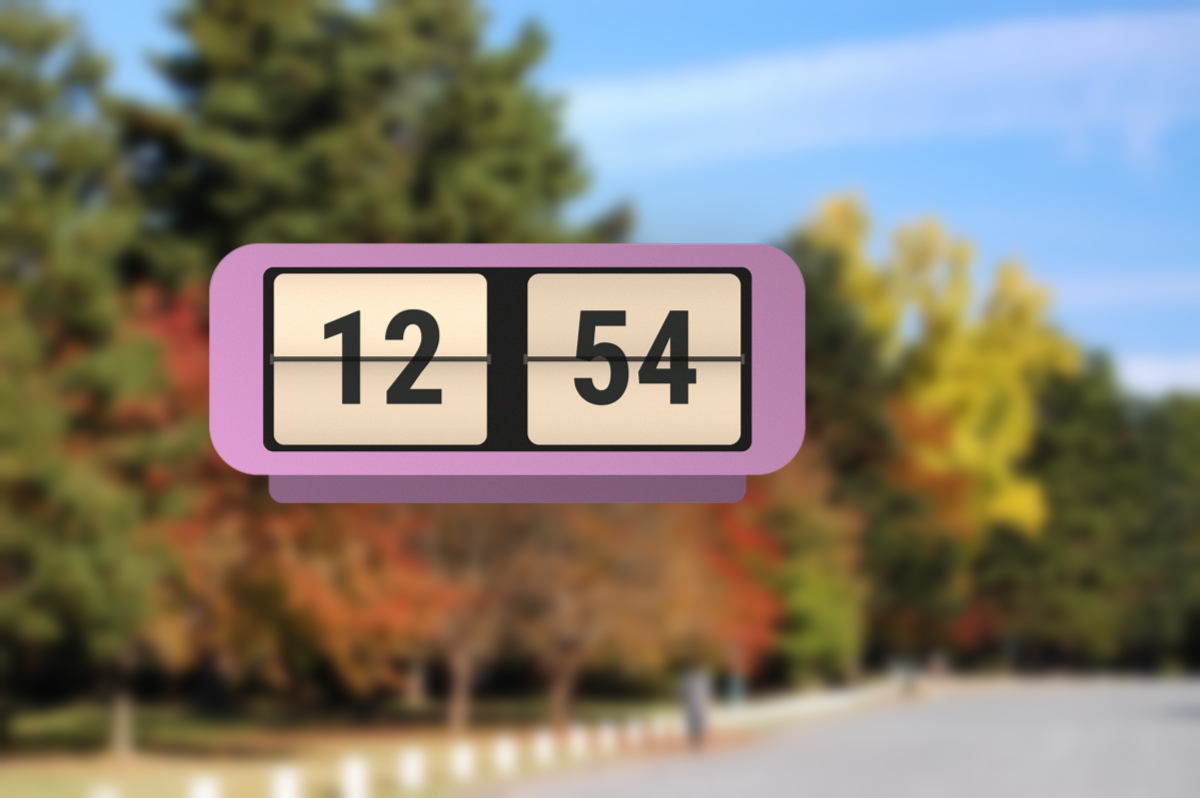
12:54
